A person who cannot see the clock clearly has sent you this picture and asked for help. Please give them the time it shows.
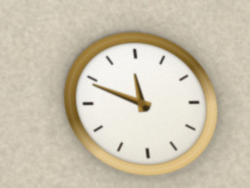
11:49
